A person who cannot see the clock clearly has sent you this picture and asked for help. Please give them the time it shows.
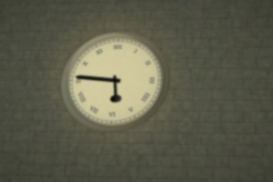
5:46
